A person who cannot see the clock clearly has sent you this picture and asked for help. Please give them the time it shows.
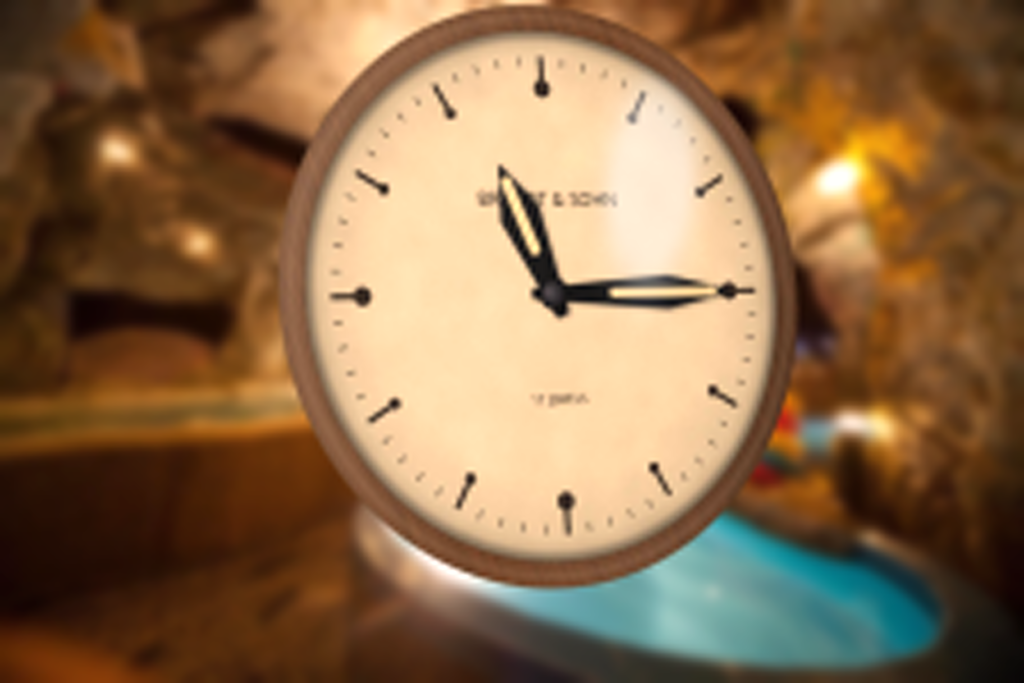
11:15
